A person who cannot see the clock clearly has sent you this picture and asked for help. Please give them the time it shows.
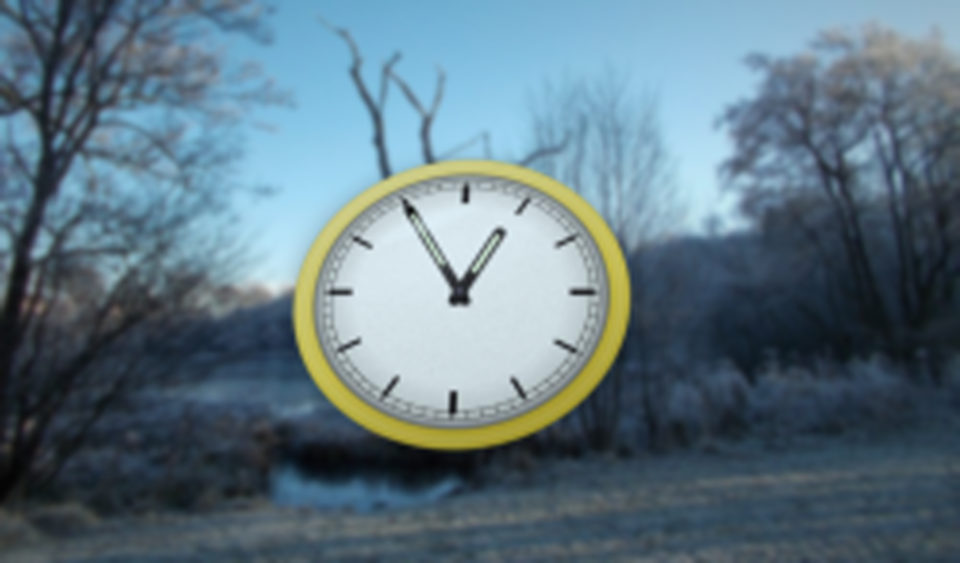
12:55
